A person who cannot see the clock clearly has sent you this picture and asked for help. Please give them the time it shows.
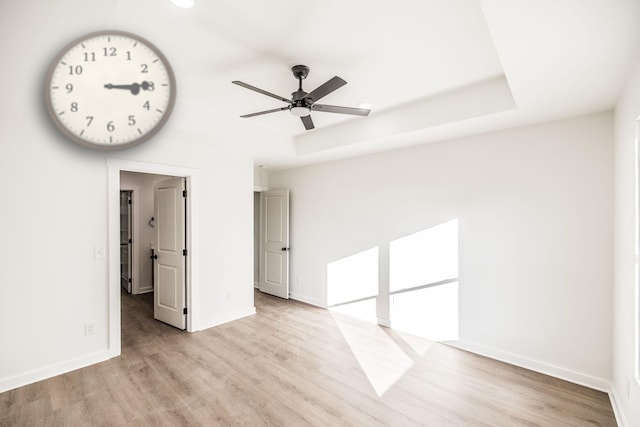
3:15
